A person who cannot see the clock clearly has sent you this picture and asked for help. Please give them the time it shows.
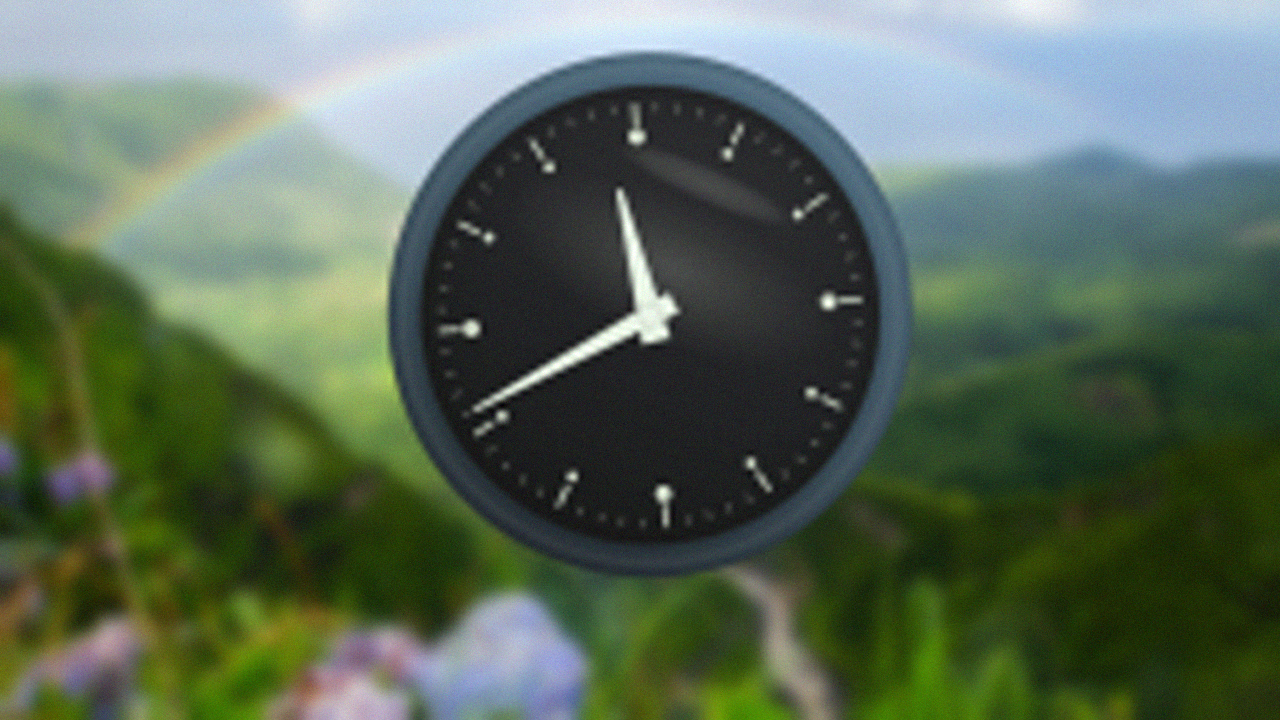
11:41
